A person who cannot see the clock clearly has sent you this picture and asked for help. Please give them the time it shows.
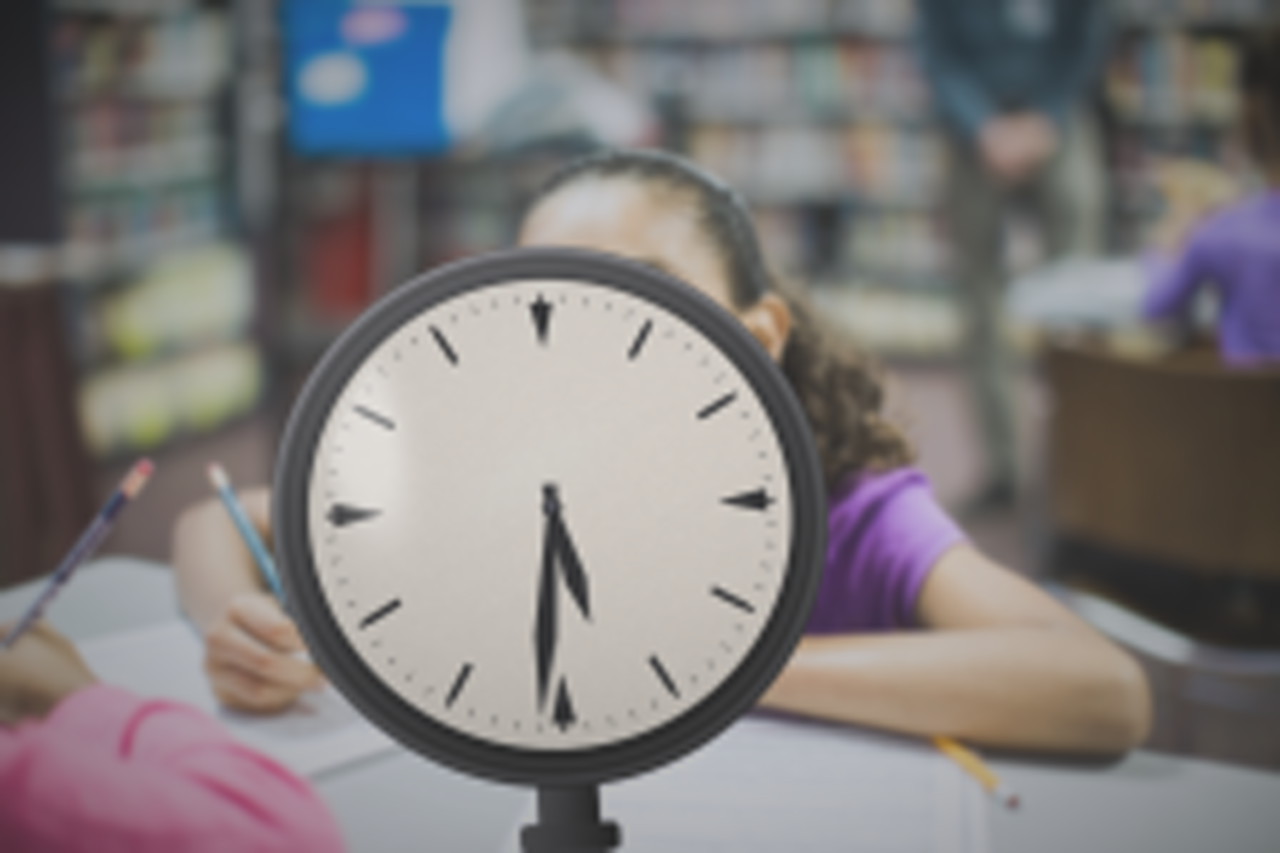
5:31
